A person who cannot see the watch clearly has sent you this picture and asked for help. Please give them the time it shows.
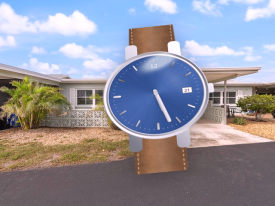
5:27
